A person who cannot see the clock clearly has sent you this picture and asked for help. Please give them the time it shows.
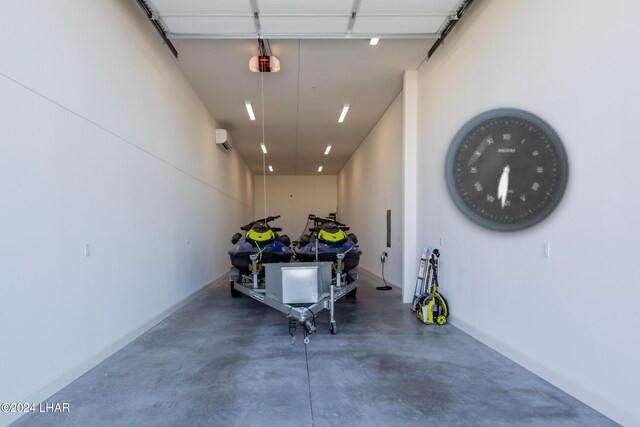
6:31
